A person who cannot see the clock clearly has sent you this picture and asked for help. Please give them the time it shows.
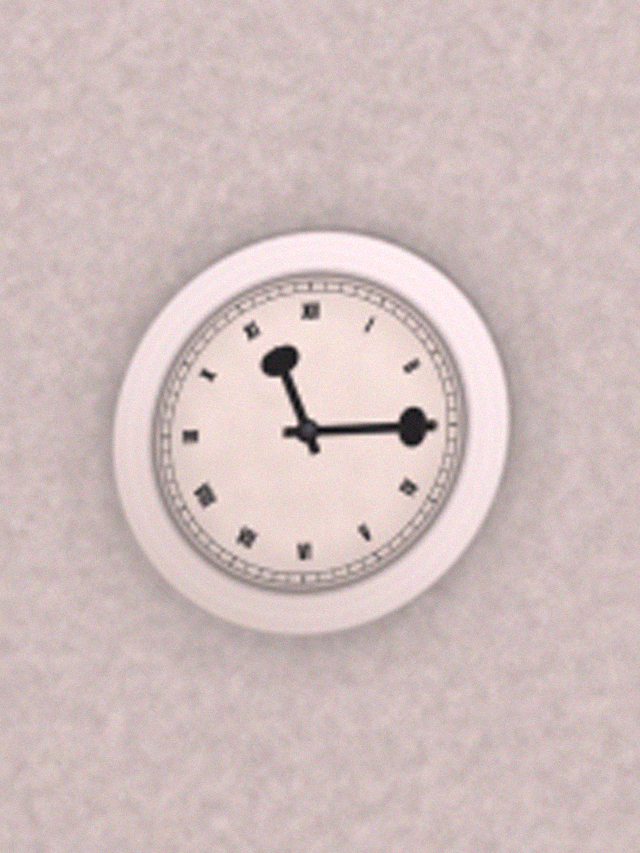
11:15
